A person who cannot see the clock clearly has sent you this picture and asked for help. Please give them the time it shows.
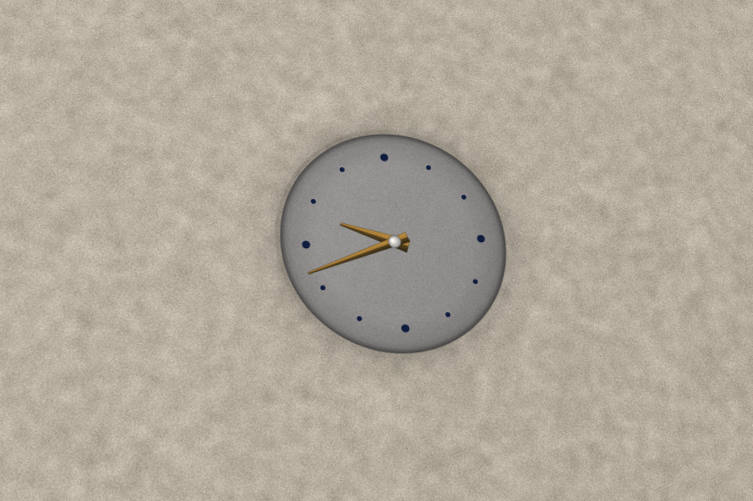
9:42
